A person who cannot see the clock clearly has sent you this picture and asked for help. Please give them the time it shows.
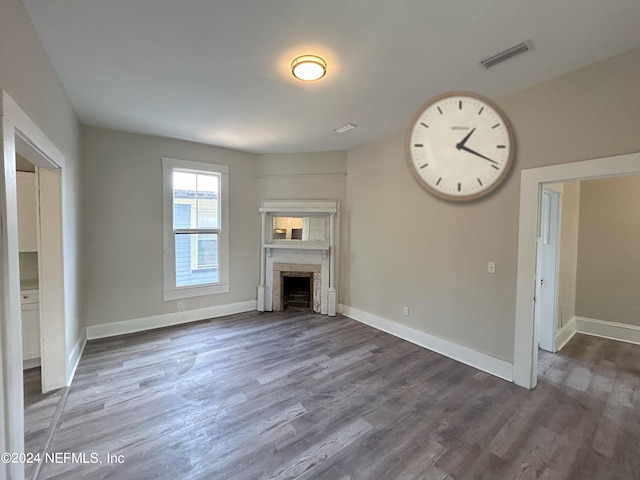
1:19
